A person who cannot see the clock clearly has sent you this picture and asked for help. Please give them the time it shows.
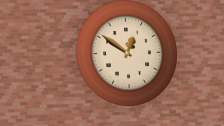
12:51
